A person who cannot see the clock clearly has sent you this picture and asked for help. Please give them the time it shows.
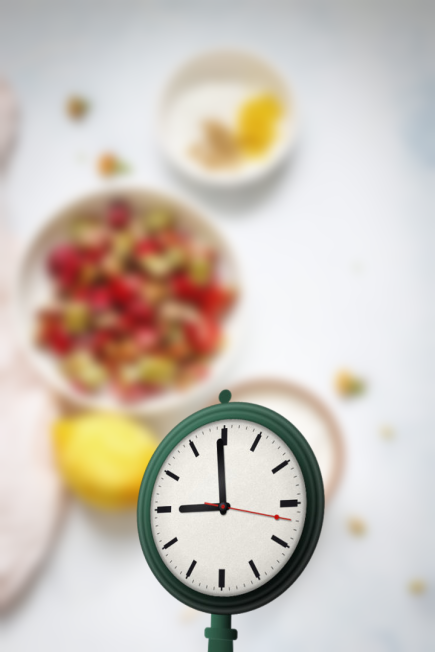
8:59:17
